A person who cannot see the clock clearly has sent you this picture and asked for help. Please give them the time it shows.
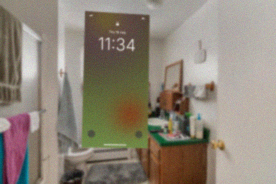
11:34
